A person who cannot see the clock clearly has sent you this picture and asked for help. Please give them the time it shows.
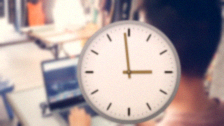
2:59
